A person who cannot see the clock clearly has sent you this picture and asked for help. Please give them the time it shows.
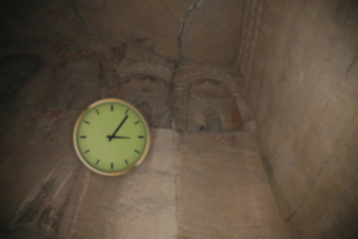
3:06
